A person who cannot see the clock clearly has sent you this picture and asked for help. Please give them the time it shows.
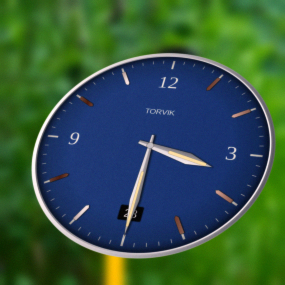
3:30
